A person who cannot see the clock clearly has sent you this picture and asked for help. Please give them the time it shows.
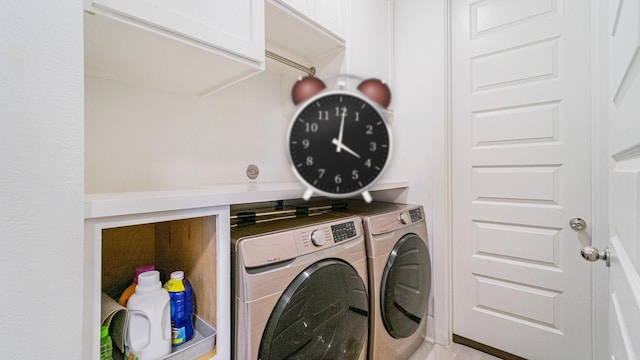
4:01
